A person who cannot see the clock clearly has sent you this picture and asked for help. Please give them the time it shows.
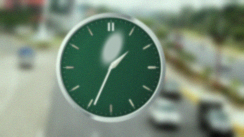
1:34
